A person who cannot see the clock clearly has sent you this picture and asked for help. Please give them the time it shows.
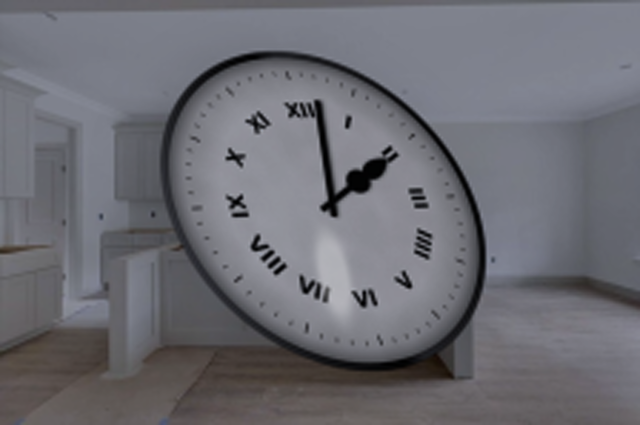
2:02
